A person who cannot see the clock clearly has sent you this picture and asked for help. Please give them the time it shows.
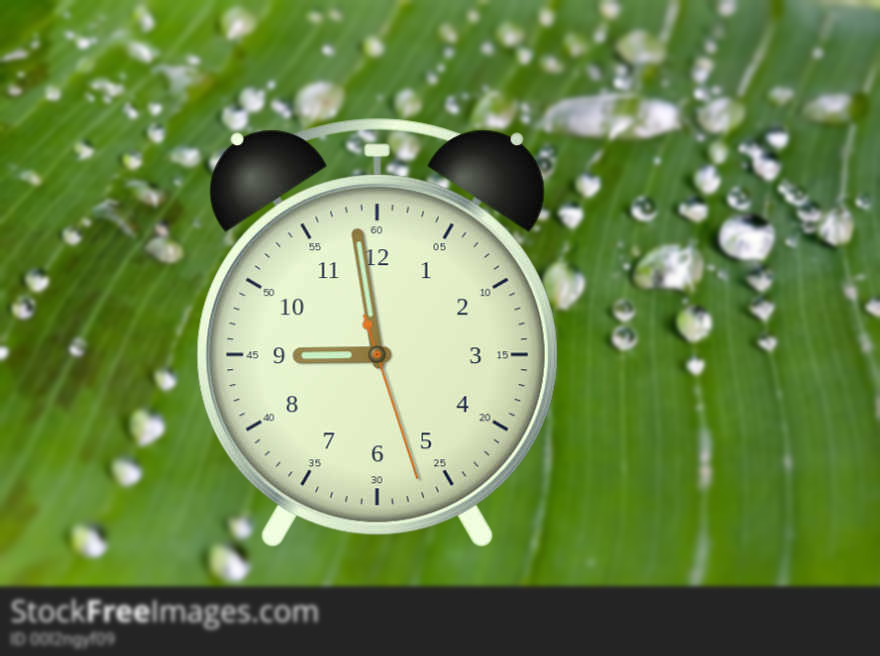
8:58:27
